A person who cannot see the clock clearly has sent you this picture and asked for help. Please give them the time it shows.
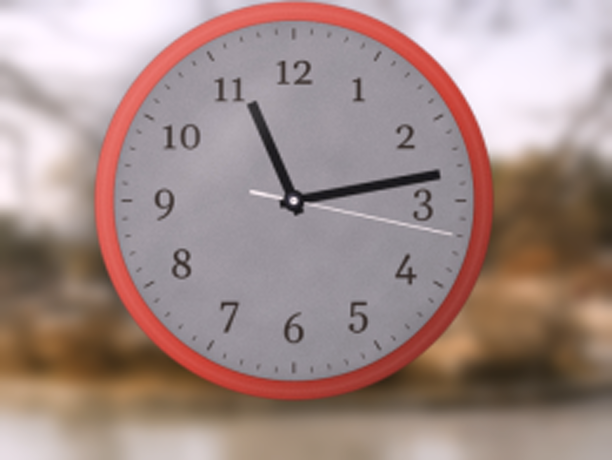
11:13:17
